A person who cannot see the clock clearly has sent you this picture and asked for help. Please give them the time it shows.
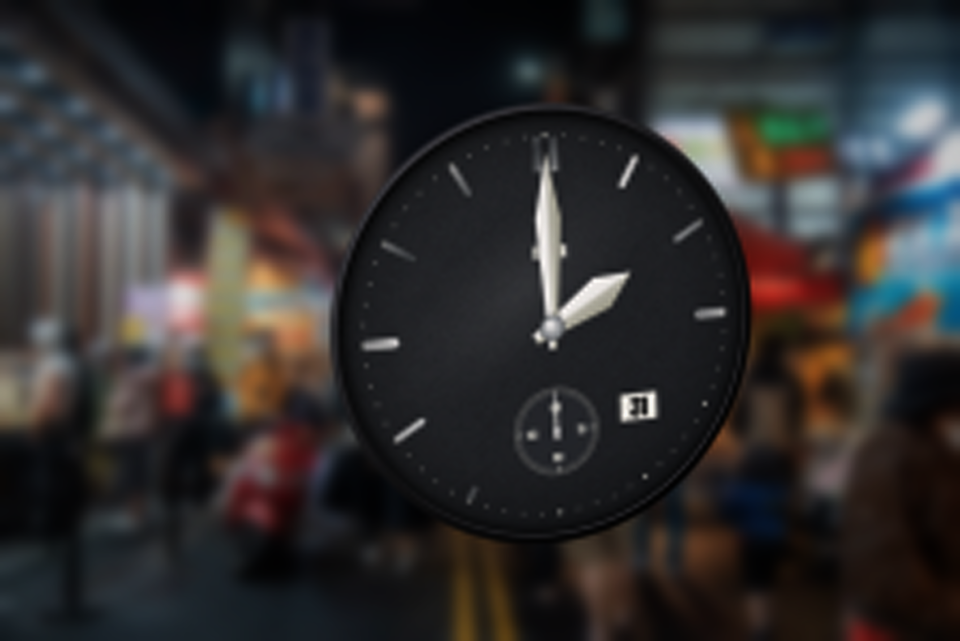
2:00
